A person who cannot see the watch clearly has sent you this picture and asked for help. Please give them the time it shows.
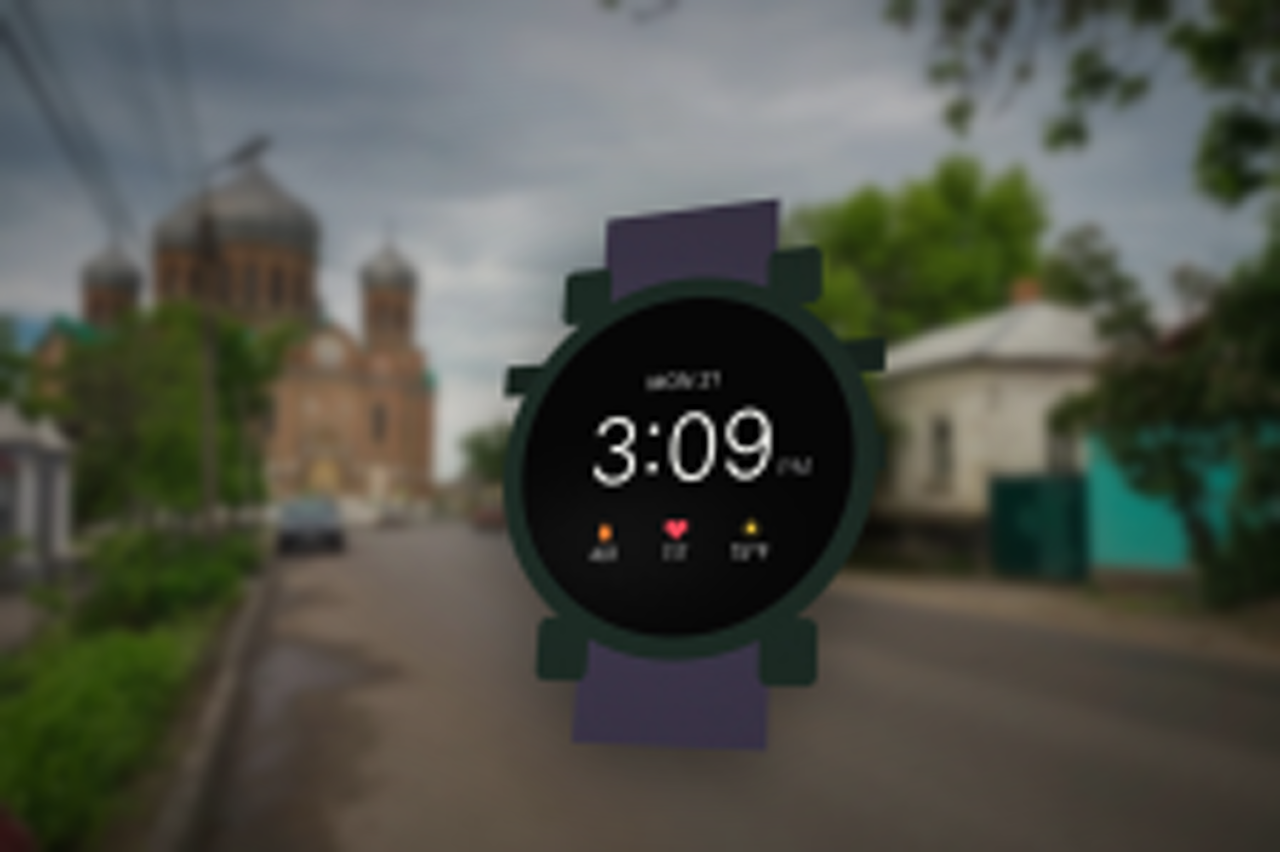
3:09
